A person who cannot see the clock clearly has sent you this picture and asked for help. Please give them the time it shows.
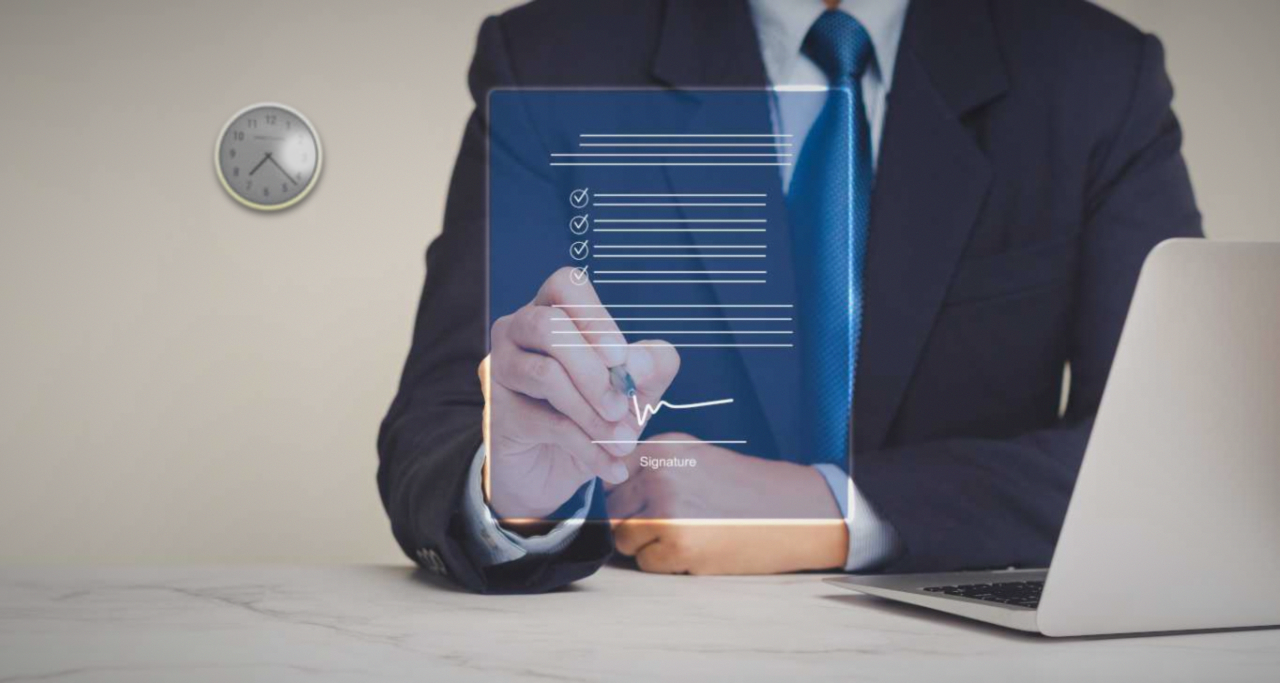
7:22
